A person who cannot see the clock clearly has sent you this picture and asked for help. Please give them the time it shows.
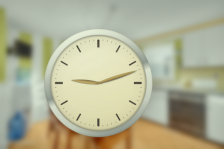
9:12
